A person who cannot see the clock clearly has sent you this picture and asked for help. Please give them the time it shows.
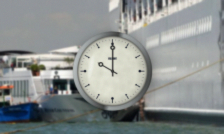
10:00
